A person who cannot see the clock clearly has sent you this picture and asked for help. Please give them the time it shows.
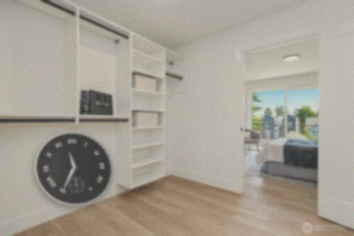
11:35
